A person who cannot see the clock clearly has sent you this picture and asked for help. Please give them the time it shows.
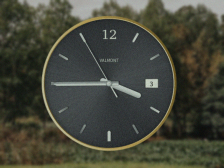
3:44:55
